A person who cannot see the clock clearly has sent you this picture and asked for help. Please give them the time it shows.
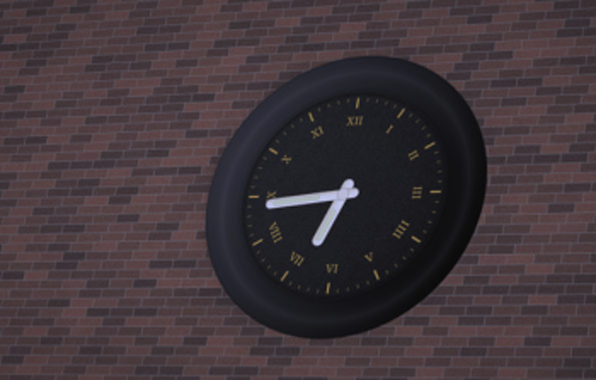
6:44
